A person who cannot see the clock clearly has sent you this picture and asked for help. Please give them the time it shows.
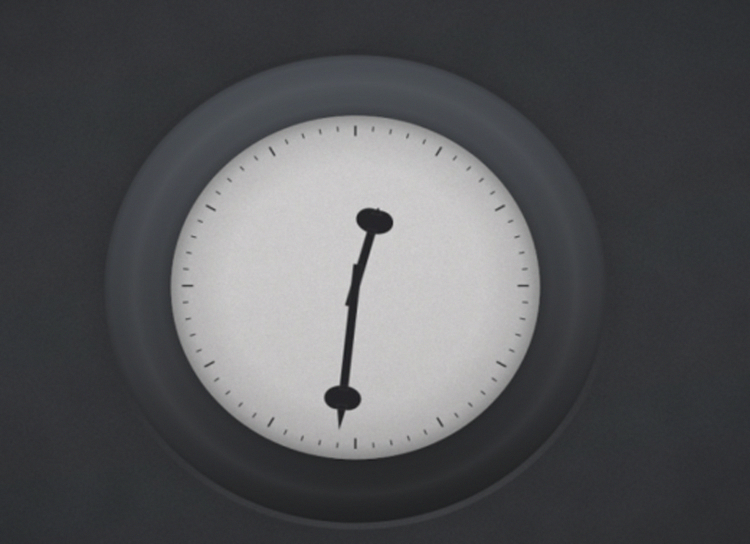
12:31
